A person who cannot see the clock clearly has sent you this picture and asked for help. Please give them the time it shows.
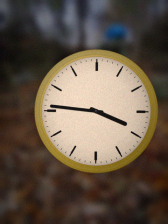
3:46
